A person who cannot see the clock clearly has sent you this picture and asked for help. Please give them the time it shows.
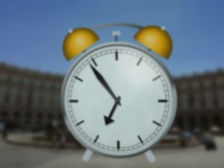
6:54
